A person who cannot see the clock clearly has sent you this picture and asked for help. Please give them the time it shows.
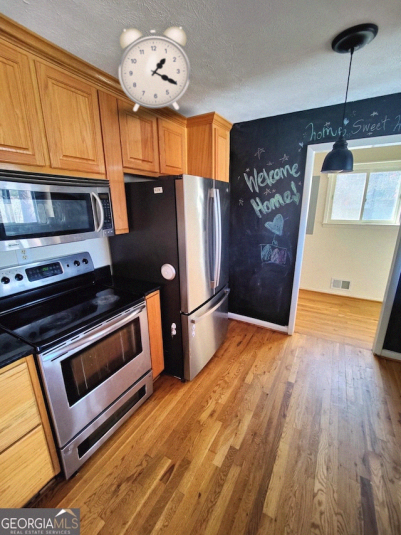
1:20
